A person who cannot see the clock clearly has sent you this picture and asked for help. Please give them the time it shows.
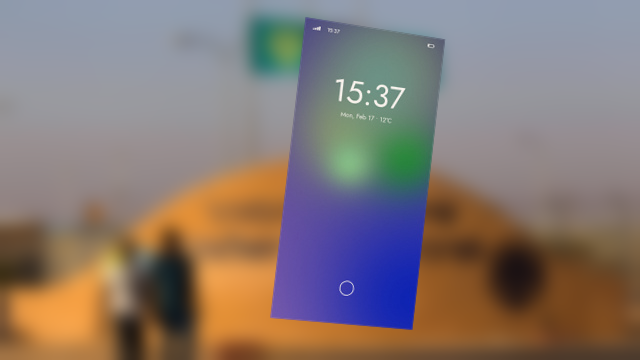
15:37
